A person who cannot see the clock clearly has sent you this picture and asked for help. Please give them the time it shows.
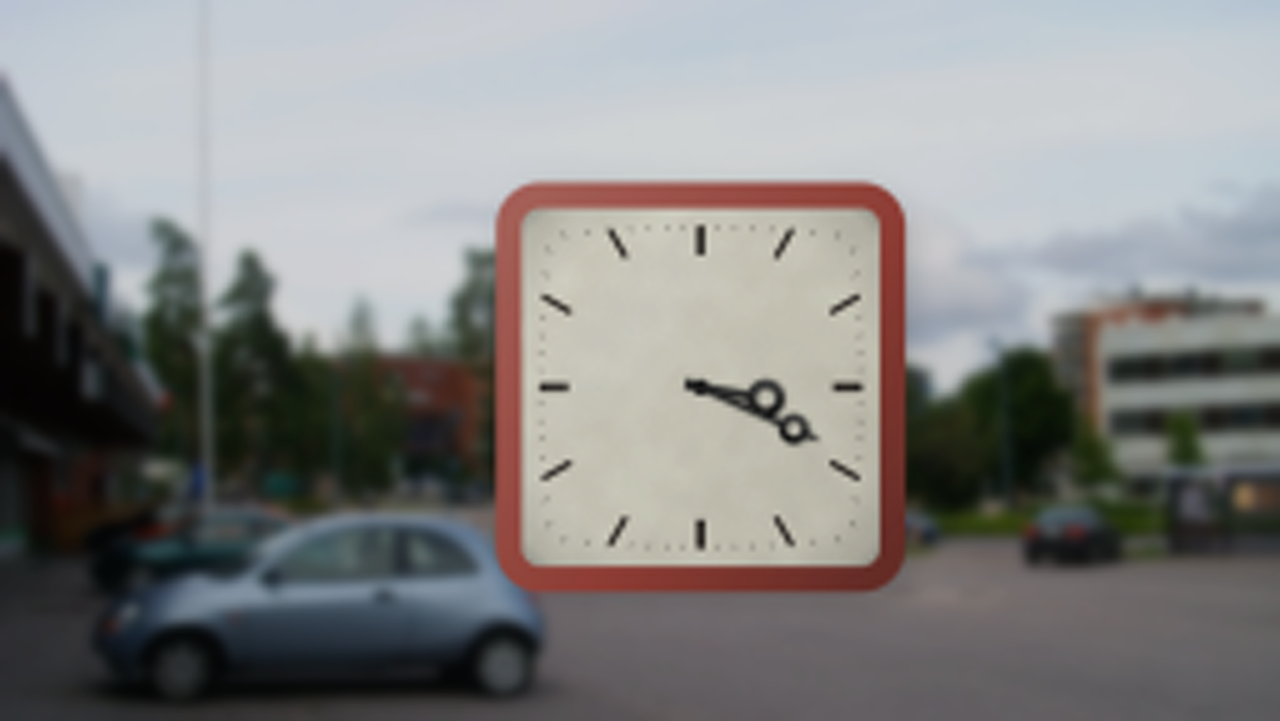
3:19
